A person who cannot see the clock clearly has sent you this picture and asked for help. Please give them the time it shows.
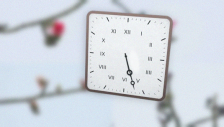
5:27
